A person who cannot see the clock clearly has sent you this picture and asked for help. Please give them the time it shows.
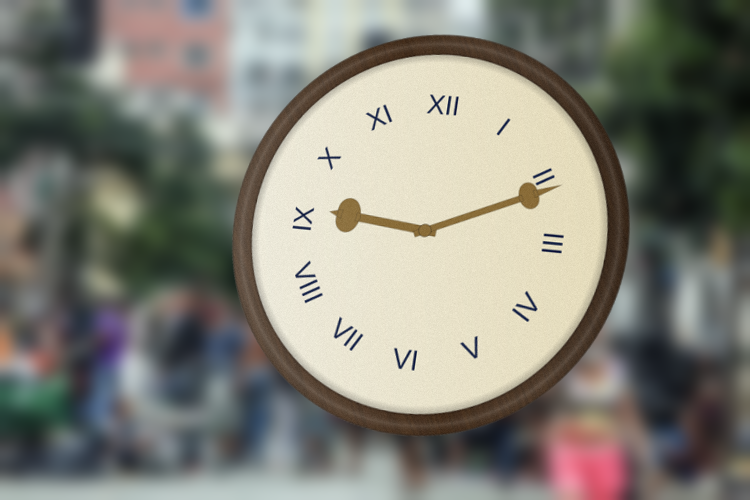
9:11
